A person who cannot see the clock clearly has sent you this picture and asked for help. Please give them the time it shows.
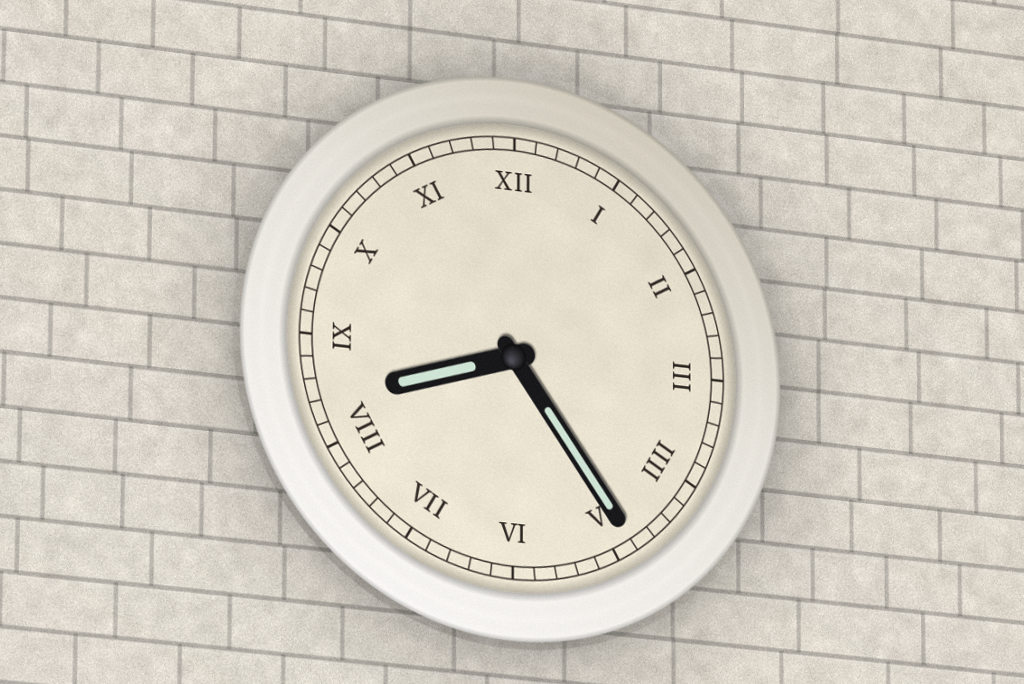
8:24
